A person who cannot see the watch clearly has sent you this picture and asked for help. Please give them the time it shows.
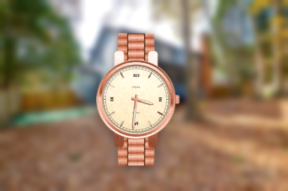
3:31
